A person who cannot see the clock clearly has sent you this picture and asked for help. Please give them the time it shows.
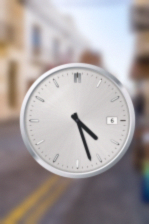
4:27
